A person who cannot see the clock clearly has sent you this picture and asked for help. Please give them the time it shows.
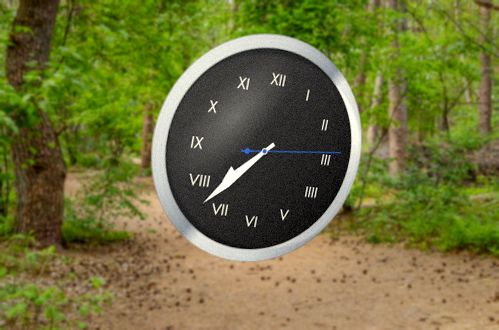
7:37:14
